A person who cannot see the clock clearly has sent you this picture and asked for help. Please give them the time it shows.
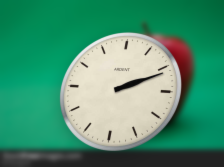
2:11
